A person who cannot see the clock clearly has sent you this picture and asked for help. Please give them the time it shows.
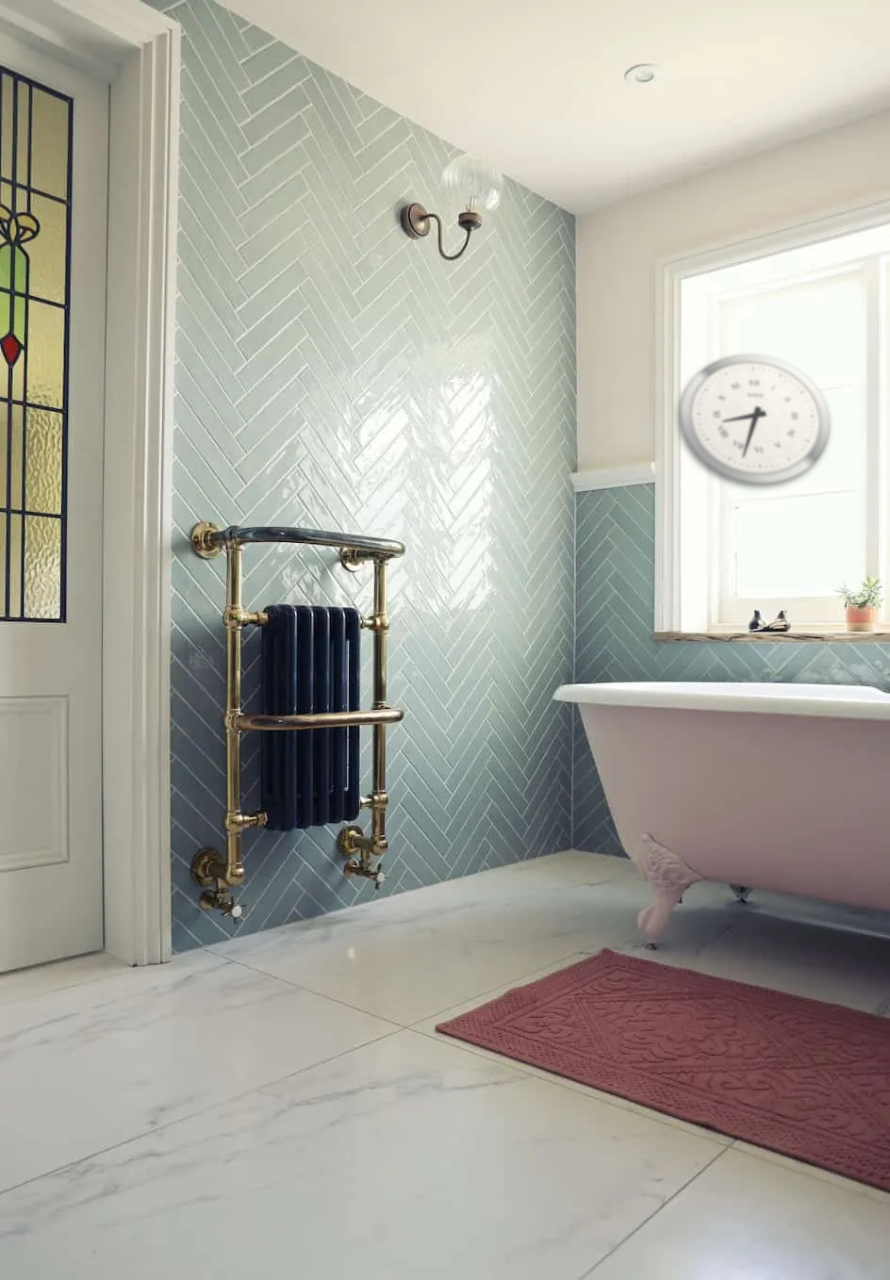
8:33
